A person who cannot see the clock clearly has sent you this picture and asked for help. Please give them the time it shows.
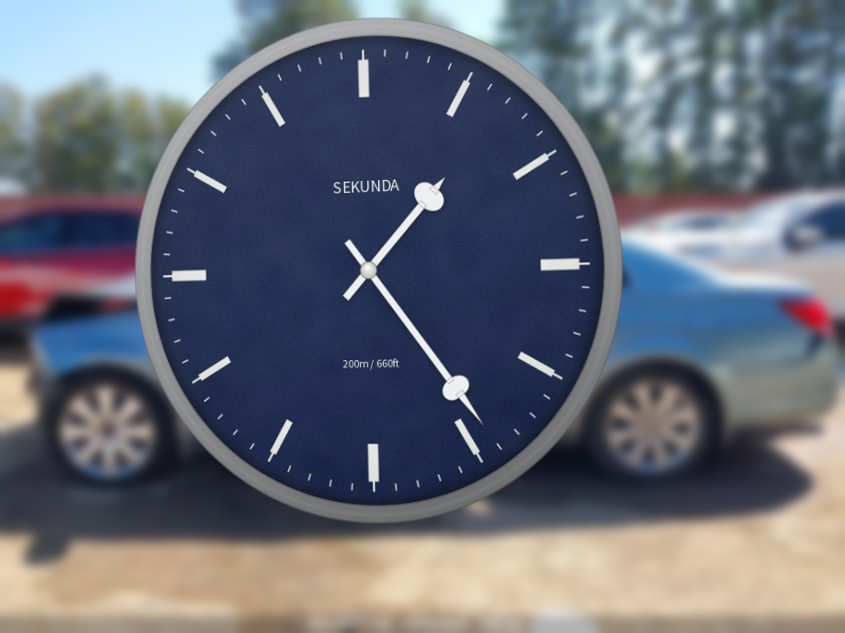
1:24
